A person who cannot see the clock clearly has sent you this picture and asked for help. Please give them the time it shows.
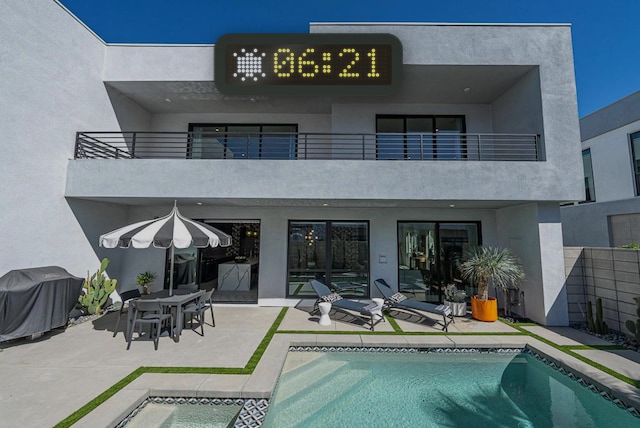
6:21
